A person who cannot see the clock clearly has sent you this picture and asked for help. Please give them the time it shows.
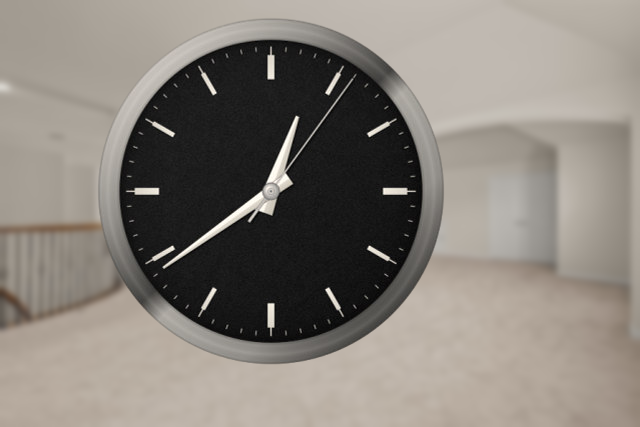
12:39:06
